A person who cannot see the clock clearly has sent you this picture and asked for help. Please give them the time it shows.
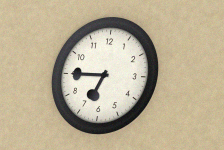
6:45
